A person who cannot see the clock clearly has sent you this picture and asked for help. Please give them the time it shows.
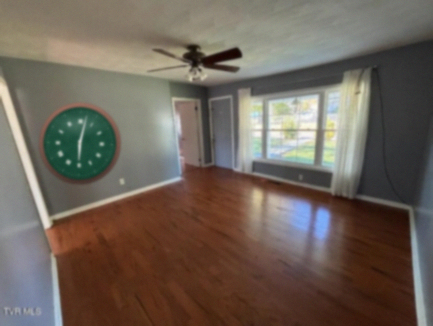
6:02
